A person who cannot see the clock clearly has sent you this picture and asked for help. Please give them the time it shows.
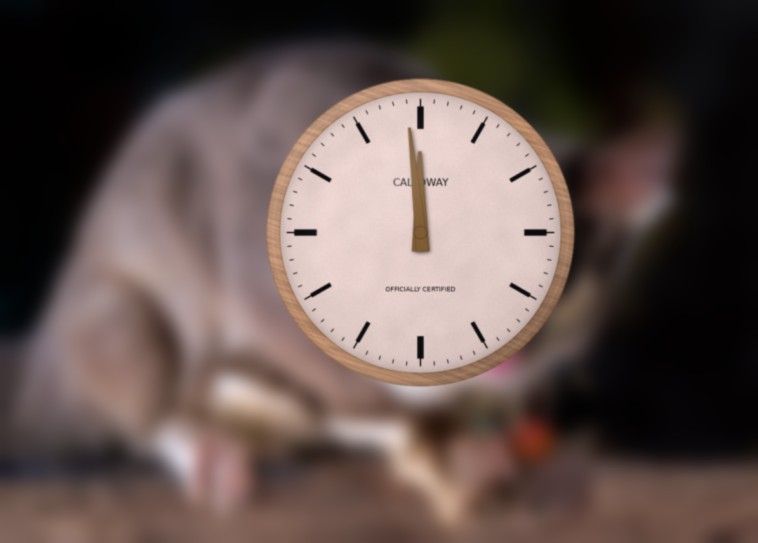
11:59
